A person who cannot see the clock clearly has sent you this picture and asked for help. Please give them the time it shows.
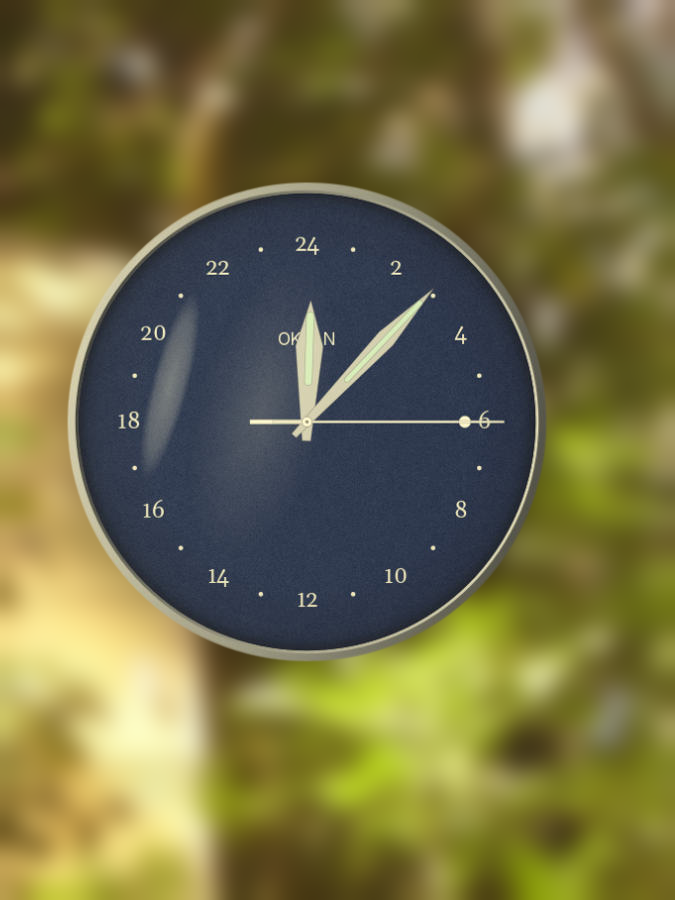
0:07:15
